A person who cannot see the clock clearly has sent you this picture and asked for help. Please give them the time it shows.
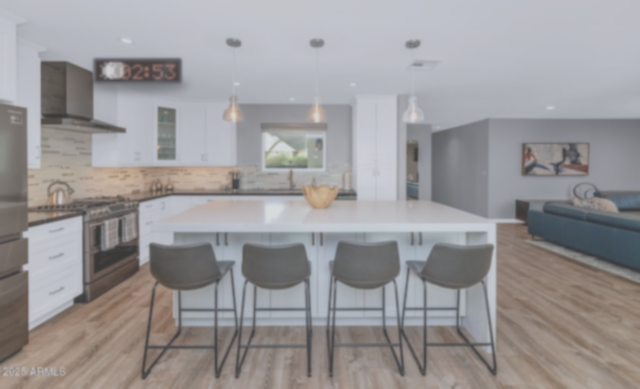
2:53
